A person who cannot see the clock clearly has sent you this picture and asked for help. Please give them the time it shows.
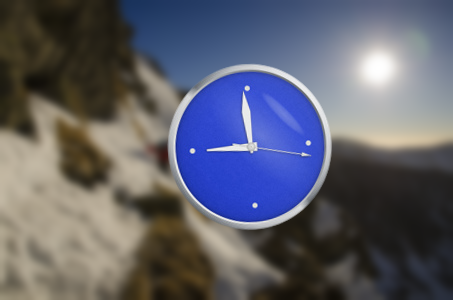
8:59:17
